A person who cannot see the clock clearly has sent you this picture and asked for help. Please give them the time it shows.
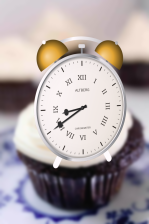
8:40
